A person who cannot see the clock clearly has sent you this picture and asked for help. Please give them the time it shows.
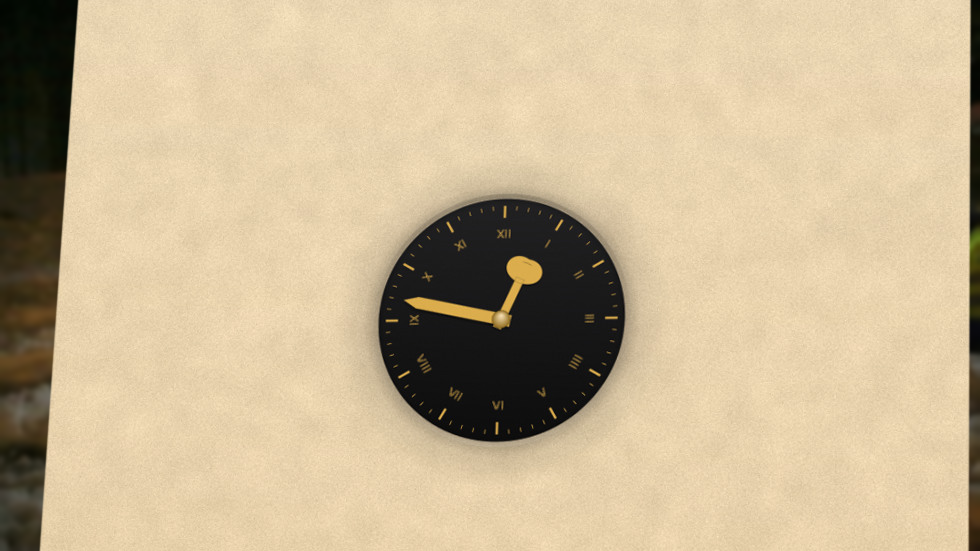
12:47
